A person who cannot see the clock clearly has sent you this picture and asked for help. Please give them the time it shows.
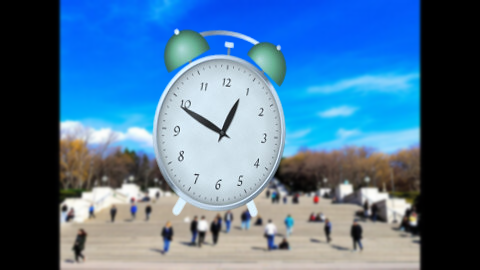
12:49
